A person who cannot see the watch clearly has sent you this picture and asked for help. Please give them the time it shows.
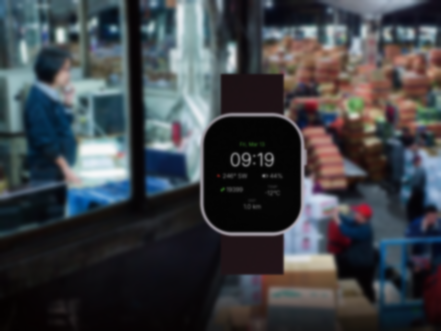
9:19
